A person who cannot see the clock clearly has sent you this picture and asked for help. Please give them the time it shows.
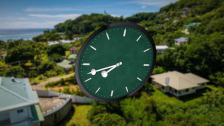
7:42
